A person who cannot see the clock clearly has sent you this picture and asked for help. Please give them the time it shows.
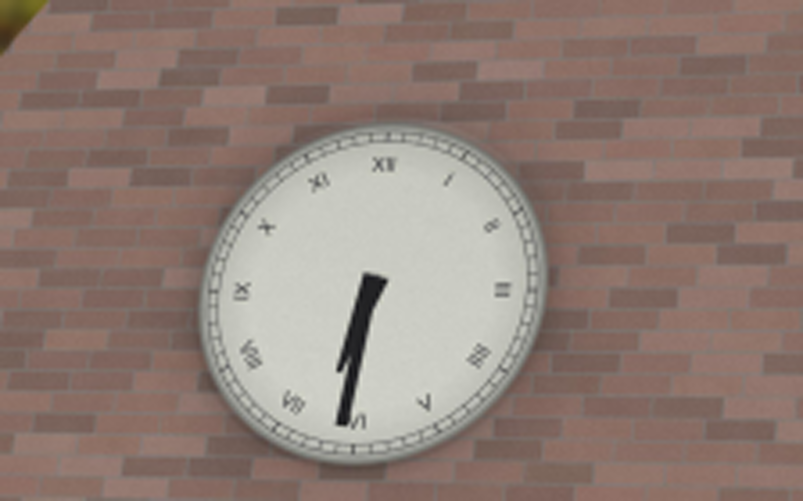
6:31
